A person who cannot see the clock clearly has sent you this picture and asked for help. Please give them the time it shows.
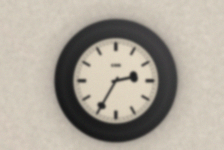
2:35
